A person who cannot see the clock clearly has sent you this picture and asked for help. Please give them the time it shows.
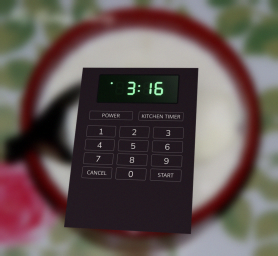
3:16
